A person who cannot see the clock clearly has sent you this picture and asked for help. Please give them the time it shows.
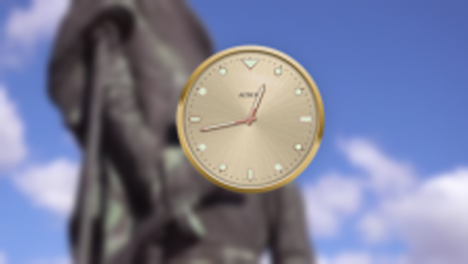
12:43
